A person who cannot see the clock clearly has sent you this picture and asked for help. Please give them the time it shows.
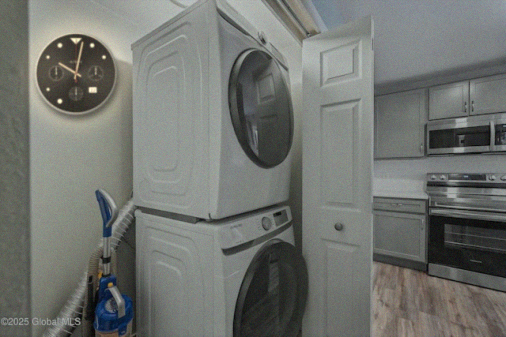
10:02
